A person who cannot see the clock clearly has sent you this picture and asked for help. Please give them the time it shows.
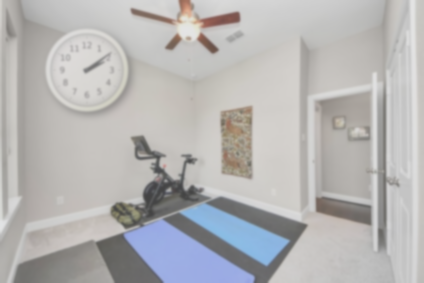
2:09
